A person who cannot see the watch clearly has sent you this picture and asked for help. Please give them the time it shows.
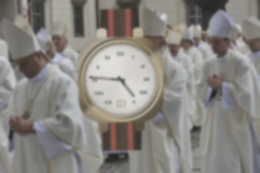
4:46
